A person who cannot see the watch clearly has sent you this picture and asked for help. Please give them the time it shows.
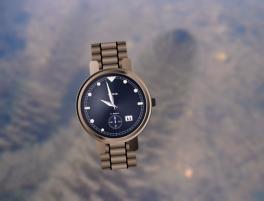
9:58
